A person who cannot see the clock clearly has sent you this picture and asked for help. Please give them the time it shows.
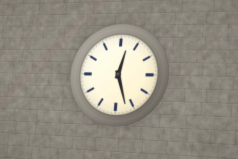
12:27
